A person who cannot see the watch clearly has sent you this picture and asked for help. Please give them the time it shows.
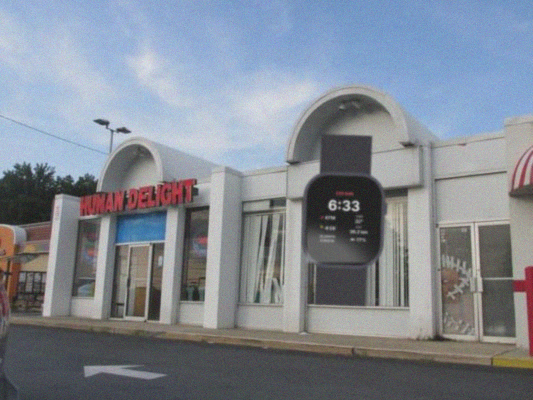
6:33
